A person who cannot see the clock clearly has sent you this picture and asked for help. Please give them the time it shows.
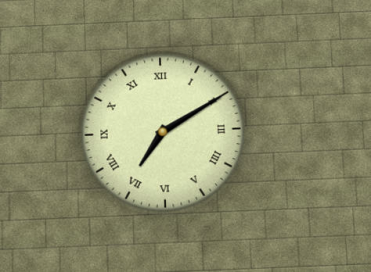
7:10
